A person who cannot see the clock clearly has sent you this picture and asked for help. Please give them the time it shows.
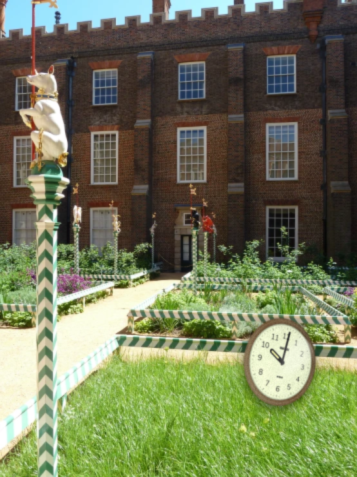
10:01
